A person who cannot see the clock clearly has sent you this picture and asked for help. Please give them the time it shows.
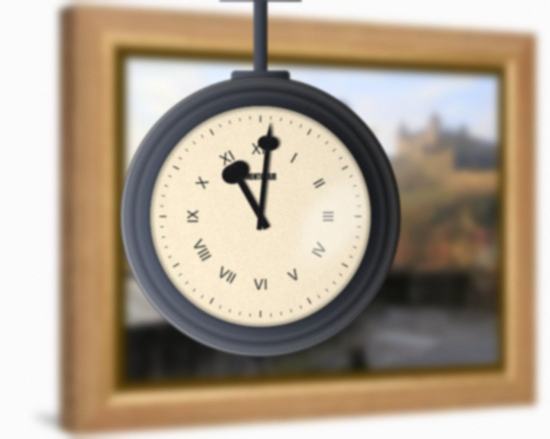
11:01
